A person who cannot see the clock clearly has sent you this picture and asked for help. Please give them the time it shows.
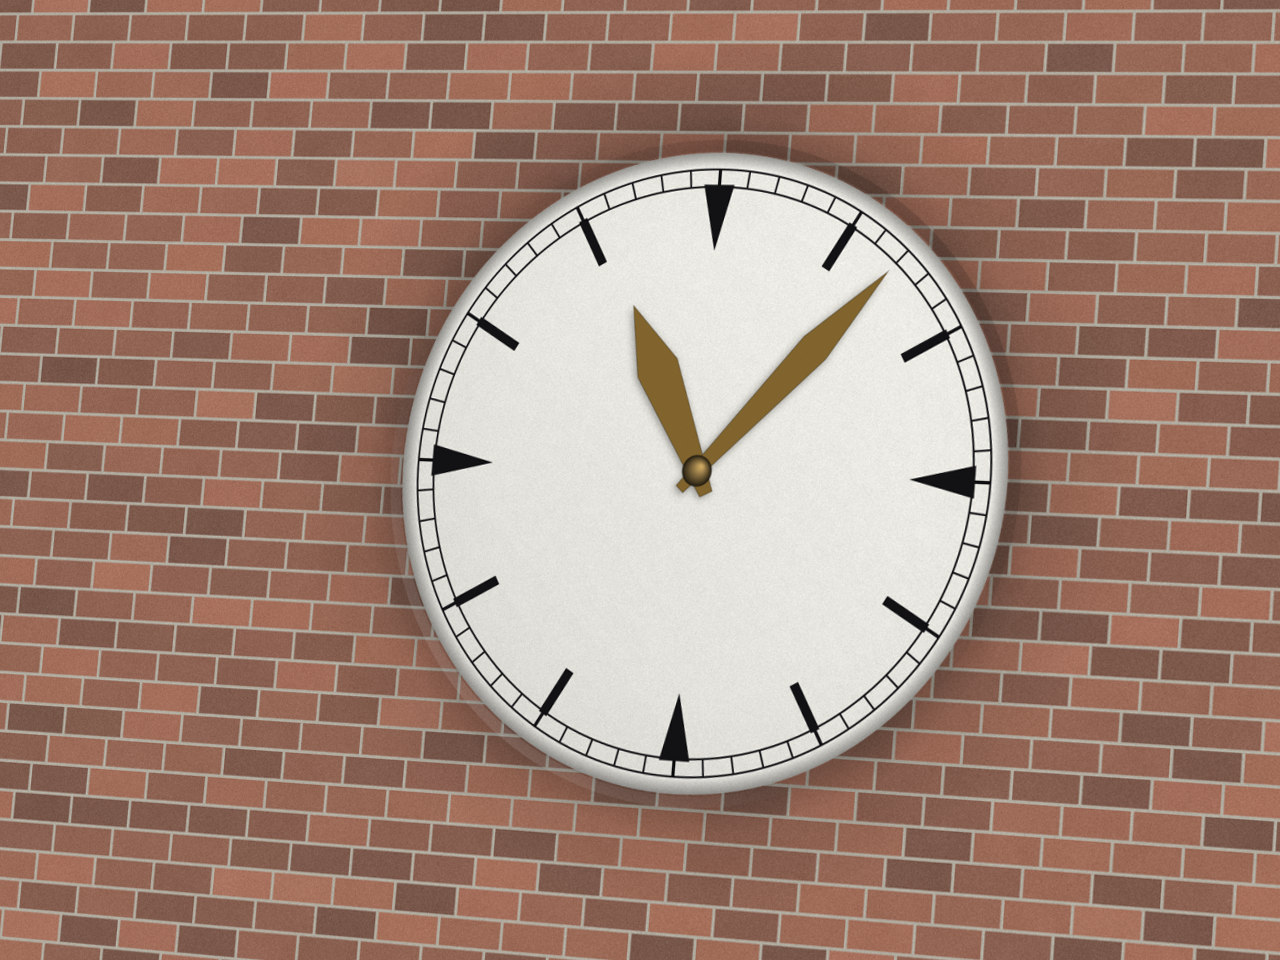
11:07
